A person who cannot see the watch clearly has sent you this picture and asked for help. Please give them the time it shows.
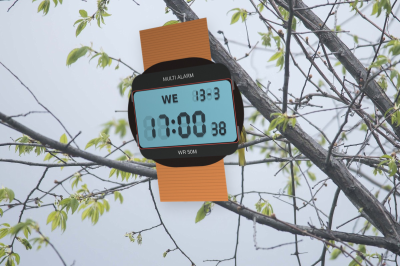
17:00:38
